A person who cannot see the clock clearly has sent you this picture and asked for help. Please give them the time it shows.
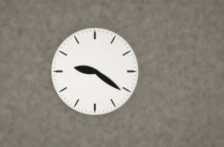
9:21
